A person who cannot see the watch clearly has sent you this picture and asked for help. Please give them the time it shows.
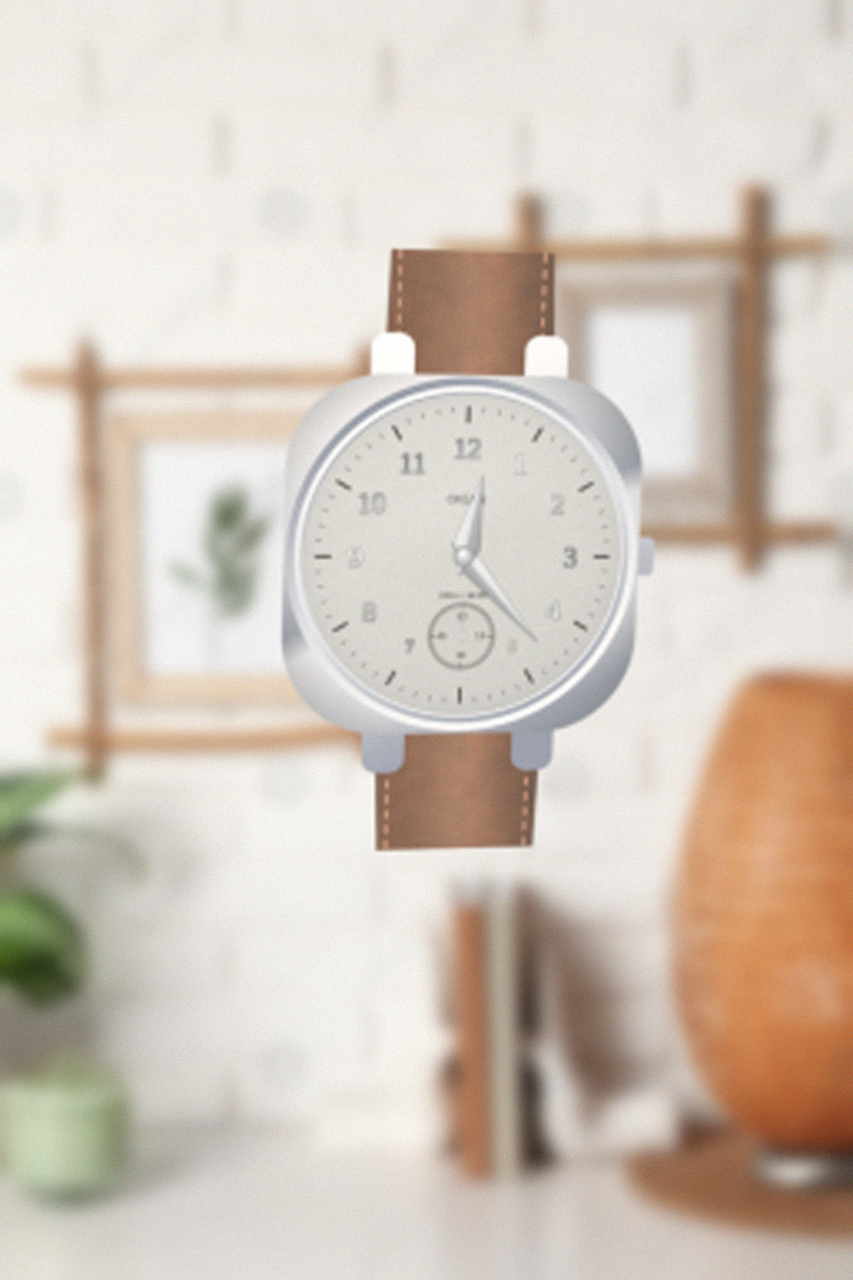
12:23
